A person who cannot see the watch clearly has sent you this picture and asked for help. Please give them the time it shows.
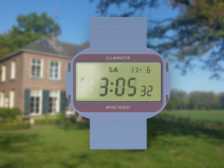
3:05:32
